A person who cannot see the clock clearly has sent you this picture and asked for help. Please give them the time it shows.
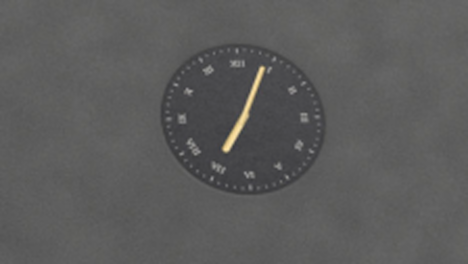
7:04
